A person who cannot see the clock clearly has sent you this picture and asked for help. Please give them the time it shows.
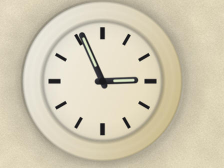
2:56
